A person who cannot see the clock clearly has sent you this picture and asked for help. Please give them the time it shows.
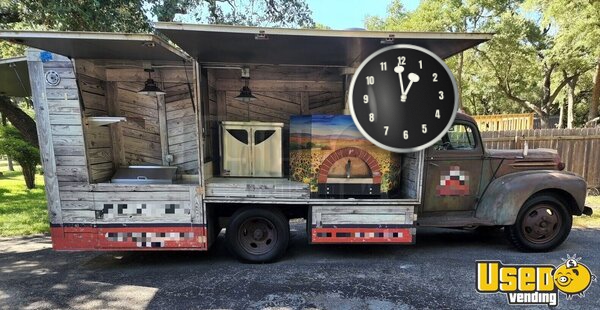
12:59
